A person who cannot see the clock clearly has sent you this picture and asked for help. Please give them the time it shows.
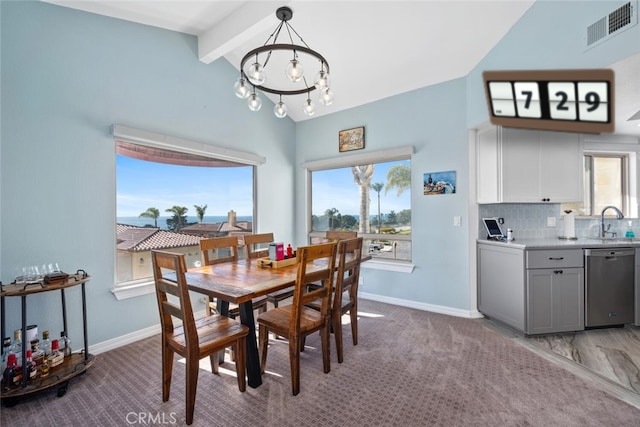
7:29
